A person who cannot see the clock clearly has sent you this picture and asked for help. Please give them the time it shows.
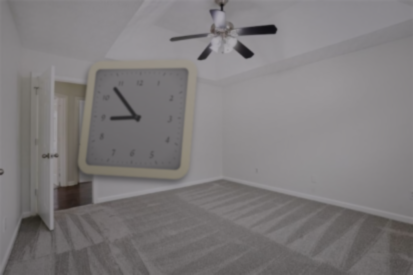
8:53
